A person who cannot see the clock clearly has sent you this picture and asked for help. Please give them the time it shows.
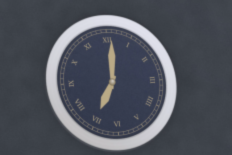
7:01
